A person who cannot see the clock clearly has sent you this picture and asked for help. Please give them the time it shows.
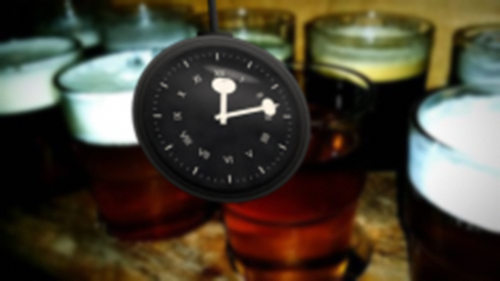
12:13
